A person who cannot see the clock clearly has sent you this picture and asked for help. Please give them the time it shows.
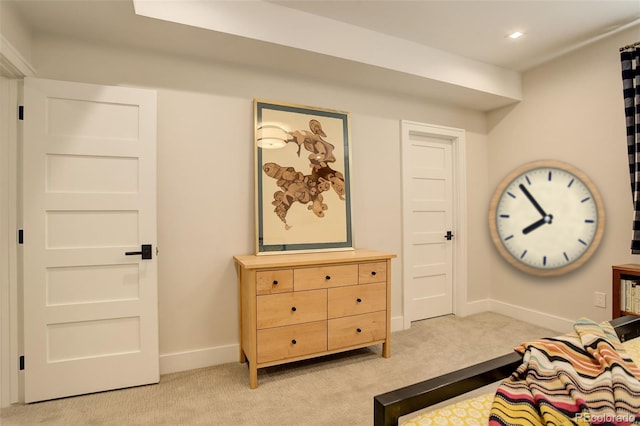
7:53
